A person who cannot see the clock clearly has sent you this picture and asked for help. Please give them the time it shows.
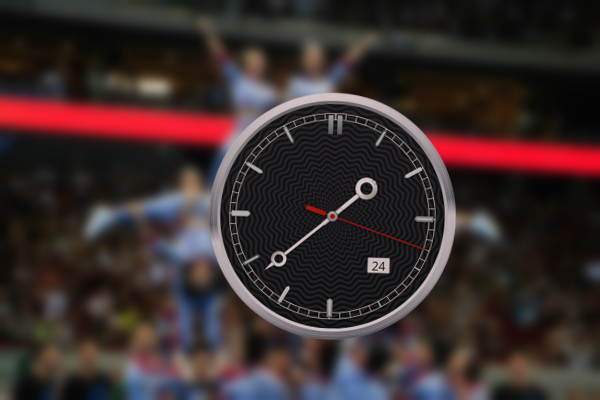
1:38:18
